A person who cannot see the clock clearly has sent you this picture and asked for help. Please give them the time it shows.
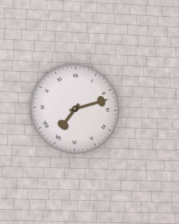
7:12
